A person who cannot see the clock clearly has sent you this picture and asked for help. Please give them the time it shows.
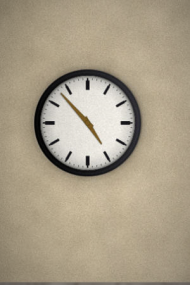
4:53
